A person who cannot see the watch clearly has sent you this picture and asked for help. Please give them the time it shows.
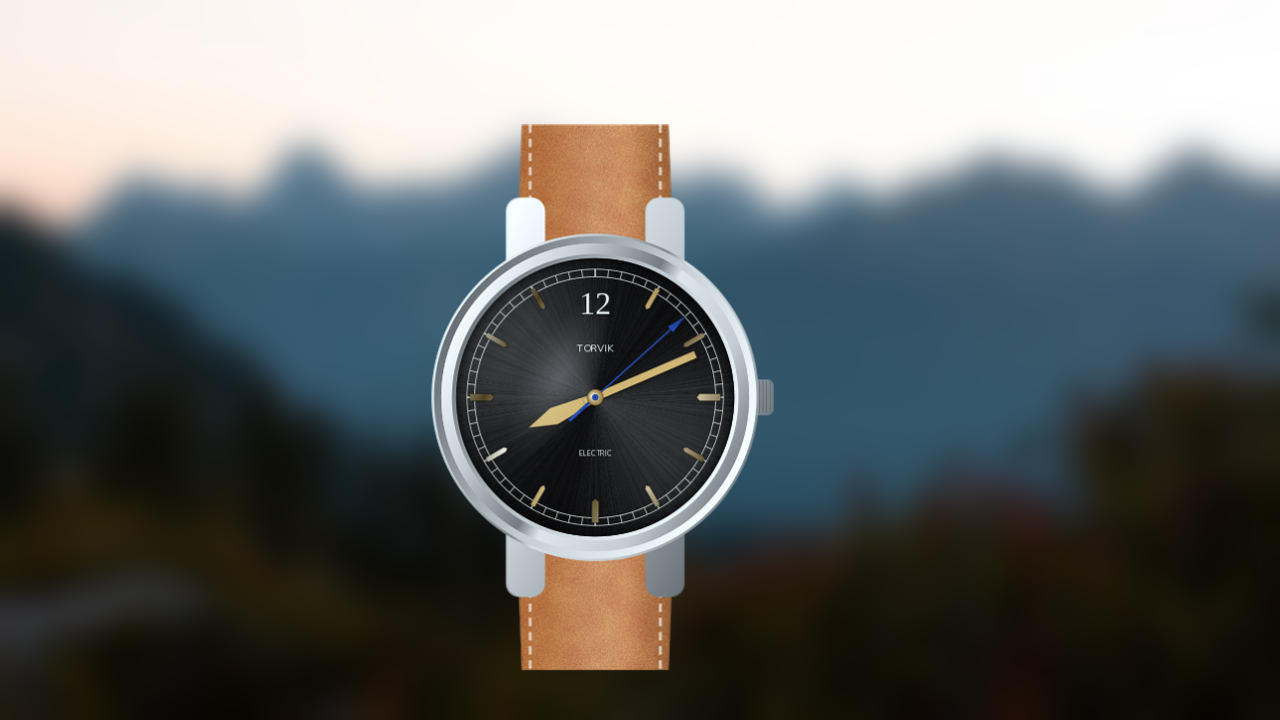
8:11:08
